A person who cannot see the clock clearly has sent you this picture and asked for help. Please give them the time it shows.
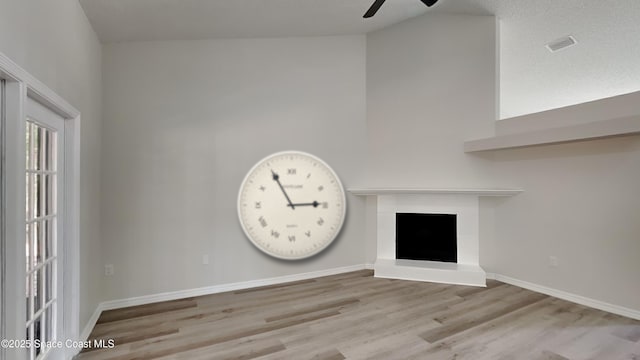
2:55
